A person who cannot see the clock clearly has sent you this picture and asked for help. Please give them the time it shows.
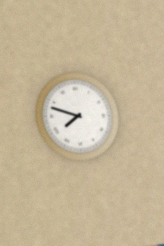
7:48
